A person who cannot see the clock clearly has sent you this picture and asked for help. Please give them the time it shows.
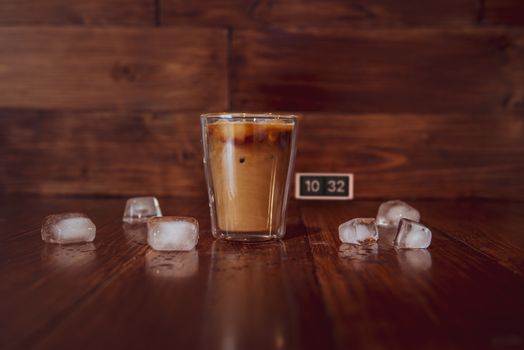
10:32
